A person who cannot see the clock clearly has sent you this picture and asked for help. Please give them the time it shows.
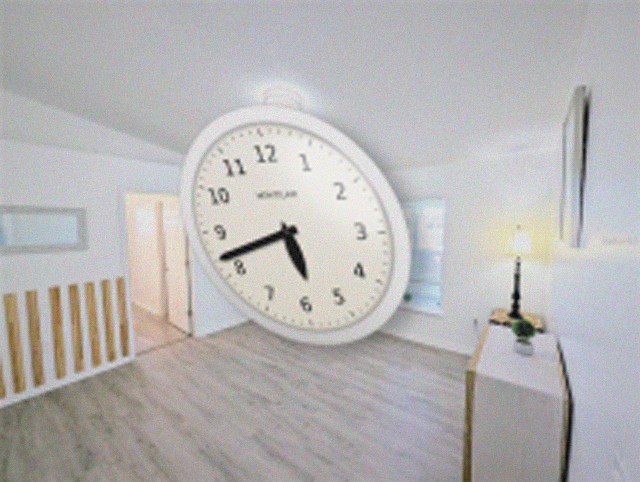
5:42
